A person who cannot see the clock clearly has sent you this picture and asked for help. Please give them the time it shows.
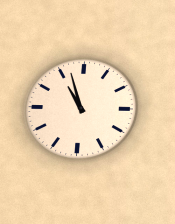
10:57
